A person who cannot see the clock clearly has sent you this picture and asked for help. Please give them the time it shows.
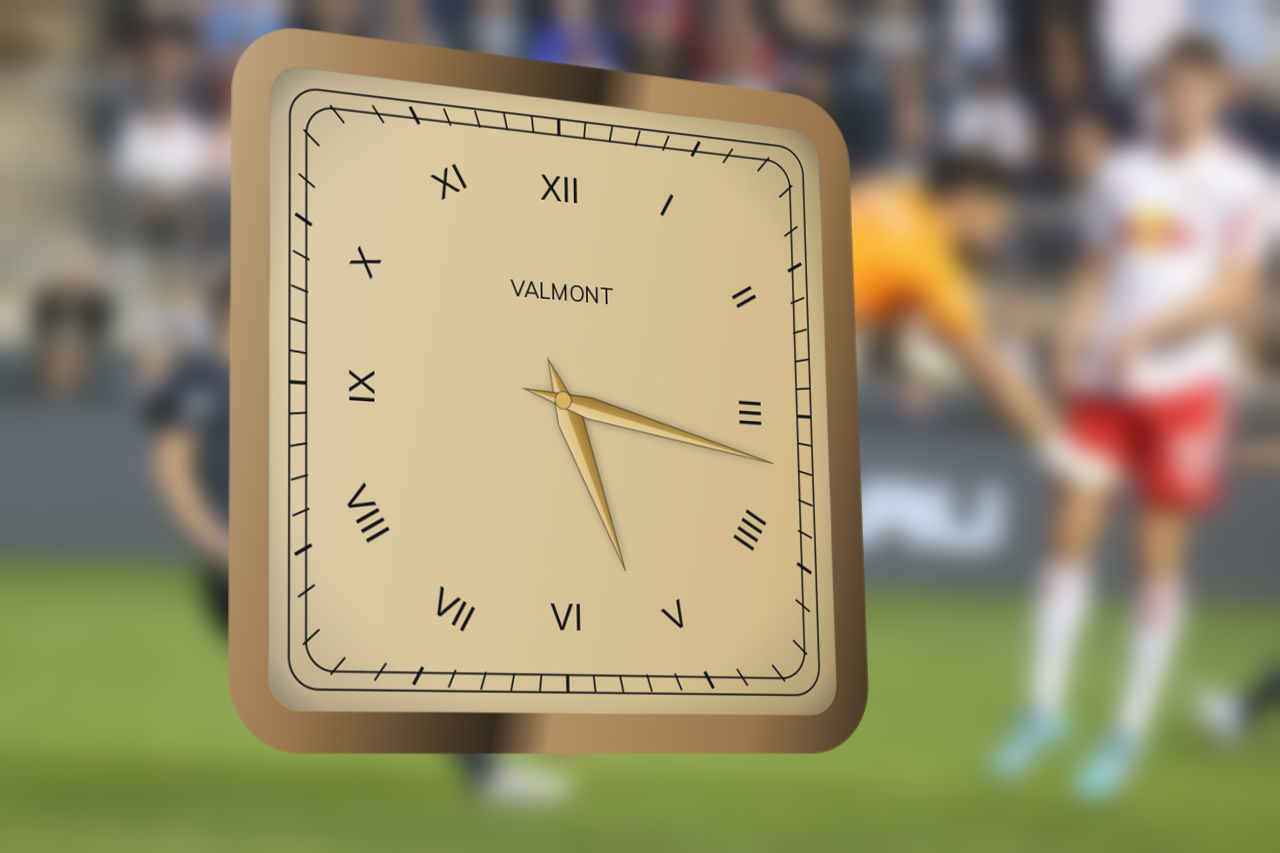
5:17
